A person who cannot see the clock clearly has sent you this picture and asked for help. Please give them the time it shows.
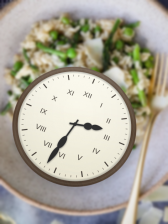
2:32
